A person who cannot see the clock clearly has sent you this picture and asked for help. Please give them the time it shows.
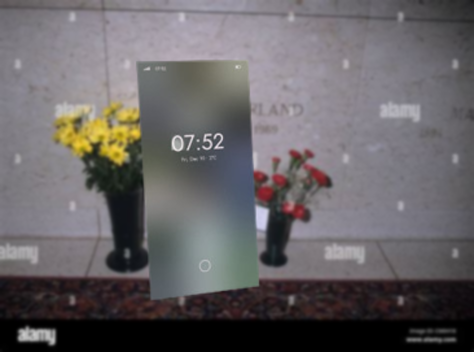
7:52
